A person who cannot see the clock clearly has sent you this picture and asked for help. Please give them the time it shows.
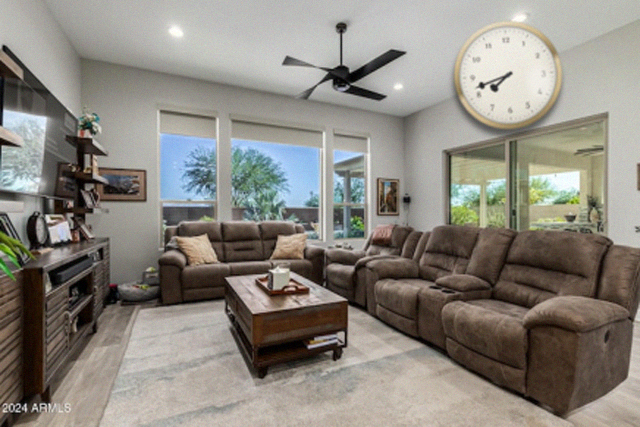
7:42
